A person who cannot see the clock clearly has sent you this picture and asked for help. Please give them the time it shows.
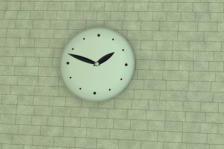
1:48
